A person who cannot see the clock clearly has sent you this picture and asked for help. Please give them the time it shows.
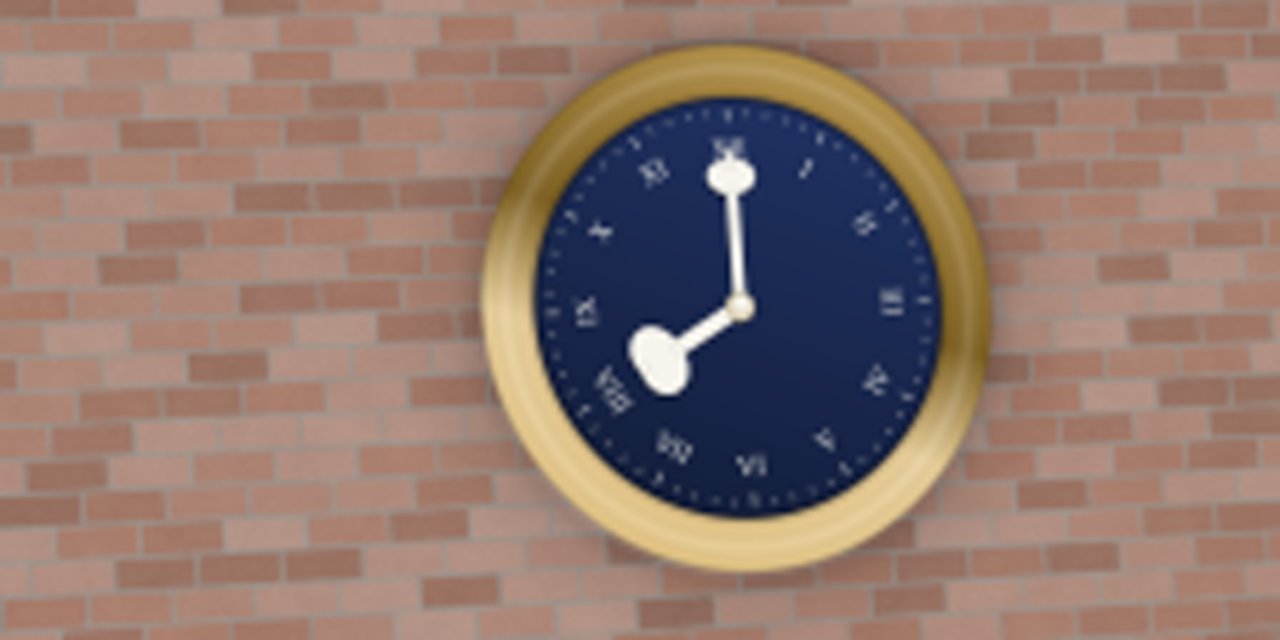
8:00
